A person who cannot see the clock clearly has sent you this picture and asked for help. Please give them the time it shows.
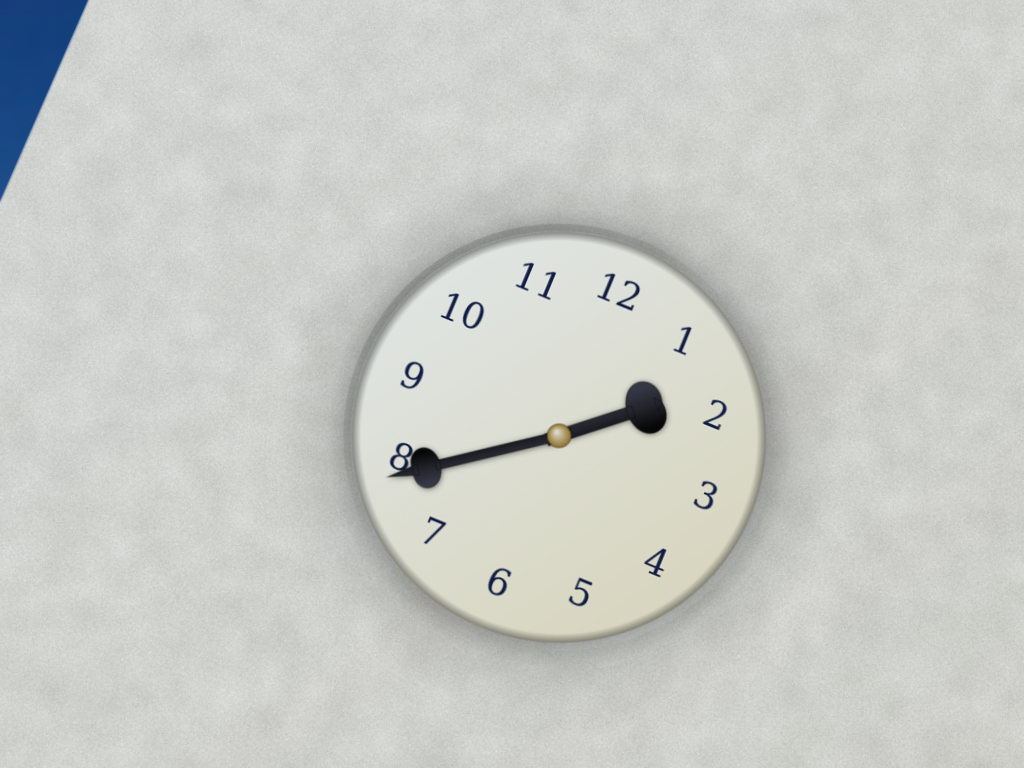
1:39
